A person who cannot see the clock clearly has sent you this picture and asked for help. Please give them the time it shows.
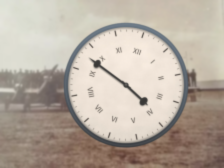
3:48
